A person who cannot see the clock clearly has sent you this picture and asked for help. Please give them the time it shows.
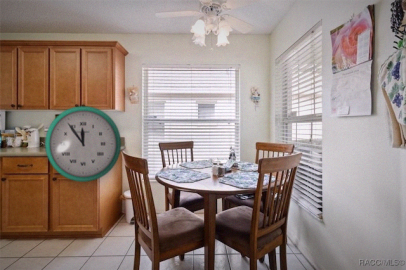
11:54
